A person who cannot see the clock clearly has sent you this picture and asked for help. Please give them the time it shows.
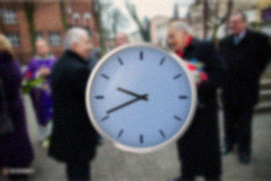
9:41
